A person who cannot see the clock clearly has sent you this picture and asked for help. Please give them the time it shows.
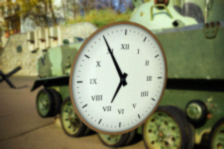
6:55
